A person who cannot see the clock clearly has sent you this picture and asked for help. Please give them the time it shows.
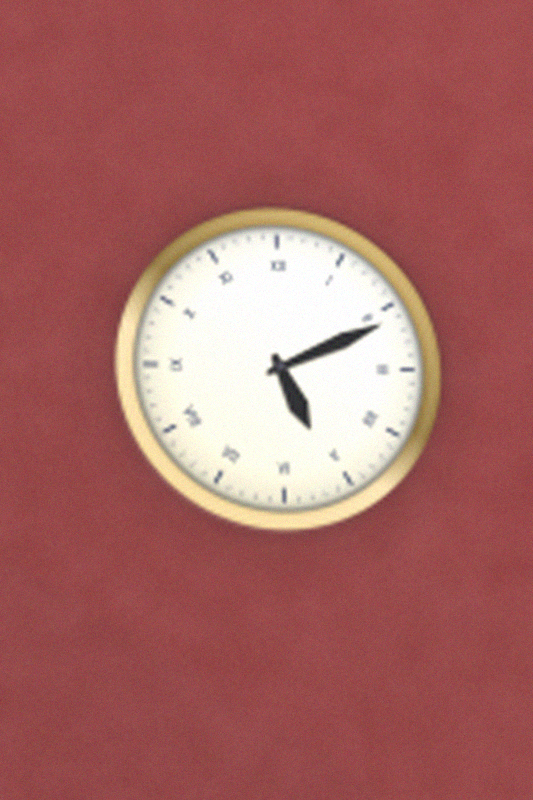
5:11
